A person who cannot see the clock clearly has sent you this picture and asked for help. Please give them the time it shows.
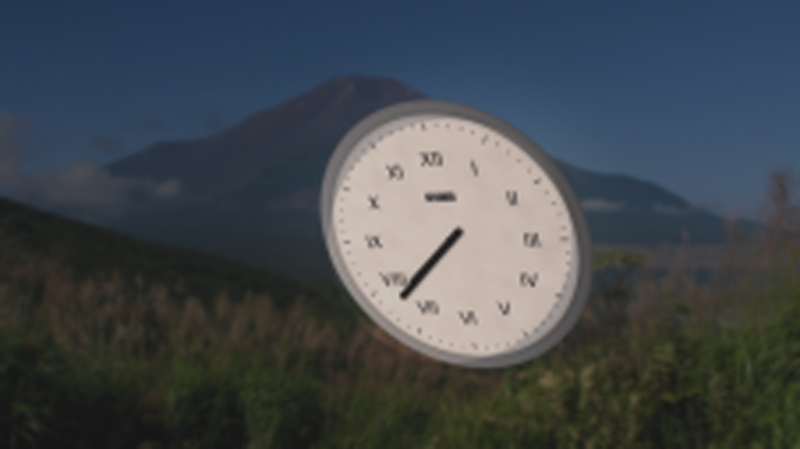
7:38
